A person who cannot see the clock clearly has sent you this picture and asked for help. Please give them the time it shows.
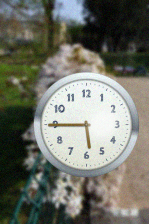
5:45
